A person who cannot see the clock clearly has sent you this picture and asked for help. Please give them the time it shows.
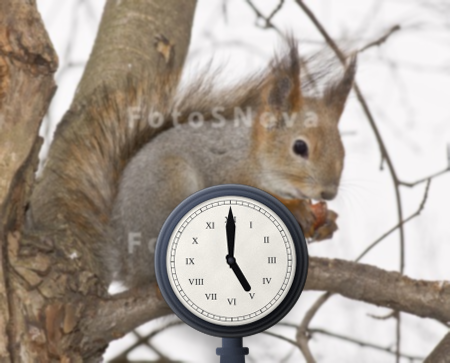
5:00
